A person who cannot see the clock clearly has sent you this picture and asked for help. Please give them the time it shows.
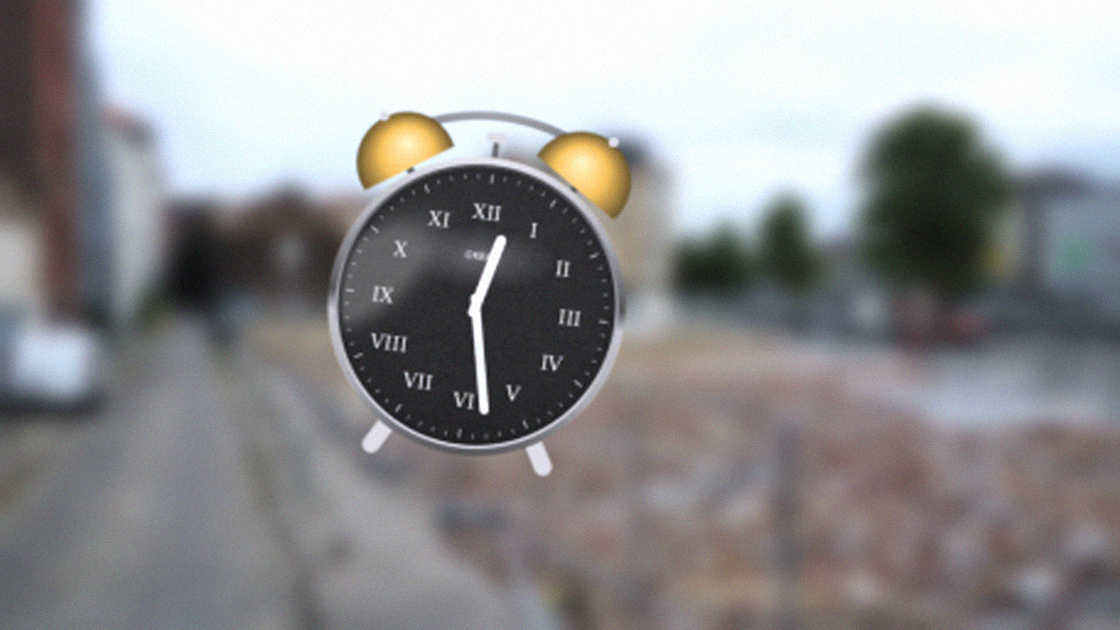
12:28
